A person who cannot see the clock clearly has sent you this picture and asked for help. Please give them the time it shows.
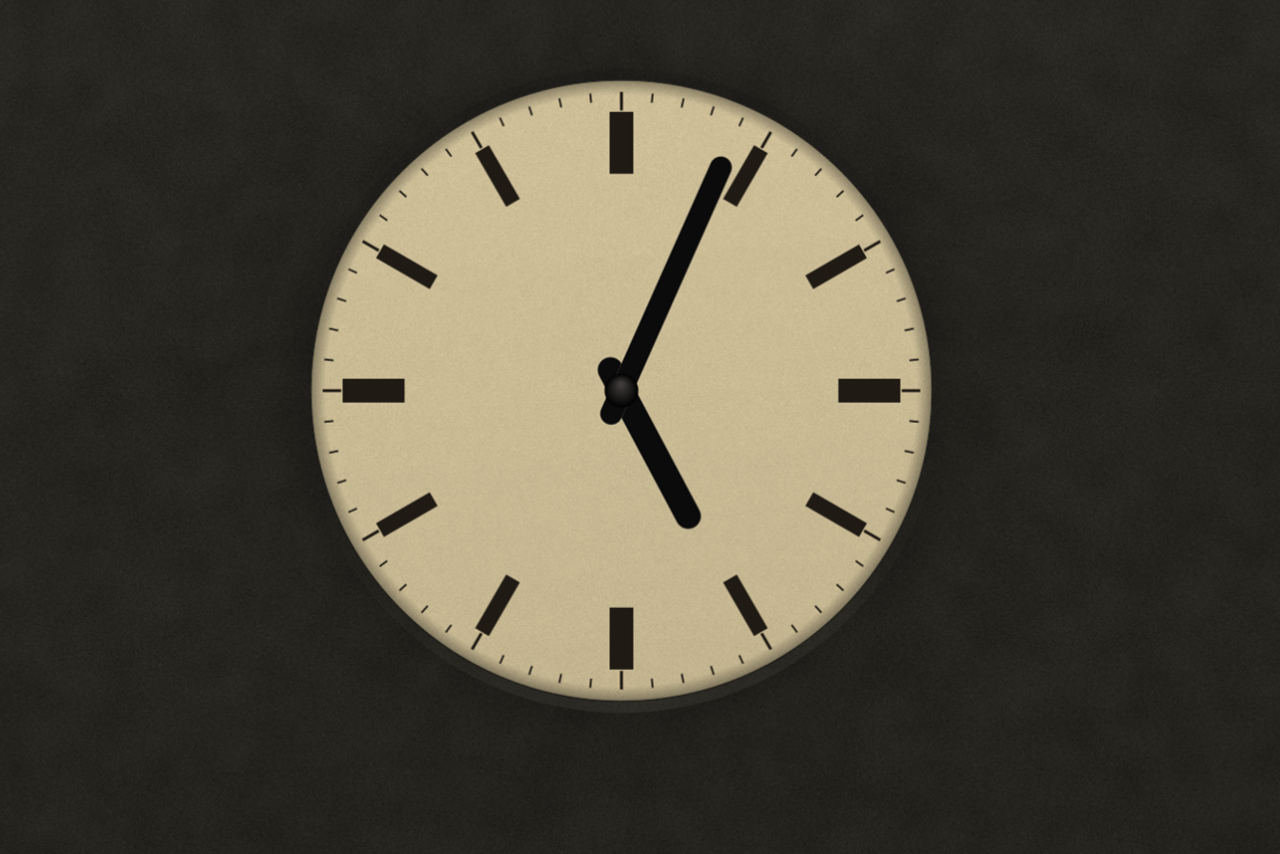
5:04
